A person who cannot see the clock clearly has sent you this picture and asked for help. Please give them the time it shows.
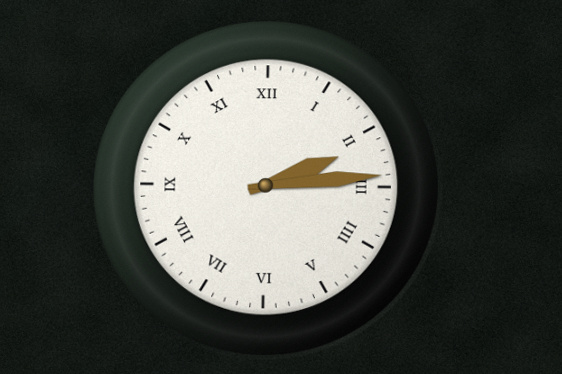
2:14
